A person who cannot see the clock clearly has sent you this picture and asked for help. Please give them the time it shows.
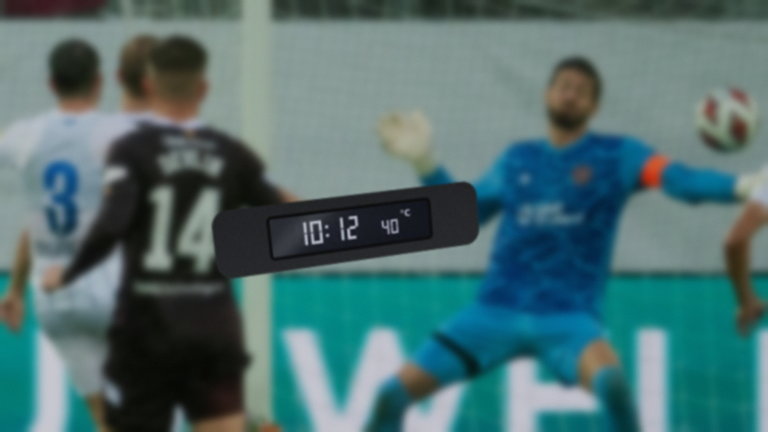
10:12
